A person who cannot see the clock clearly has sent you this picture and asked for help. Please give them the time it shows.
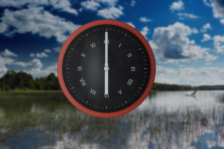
6:00
